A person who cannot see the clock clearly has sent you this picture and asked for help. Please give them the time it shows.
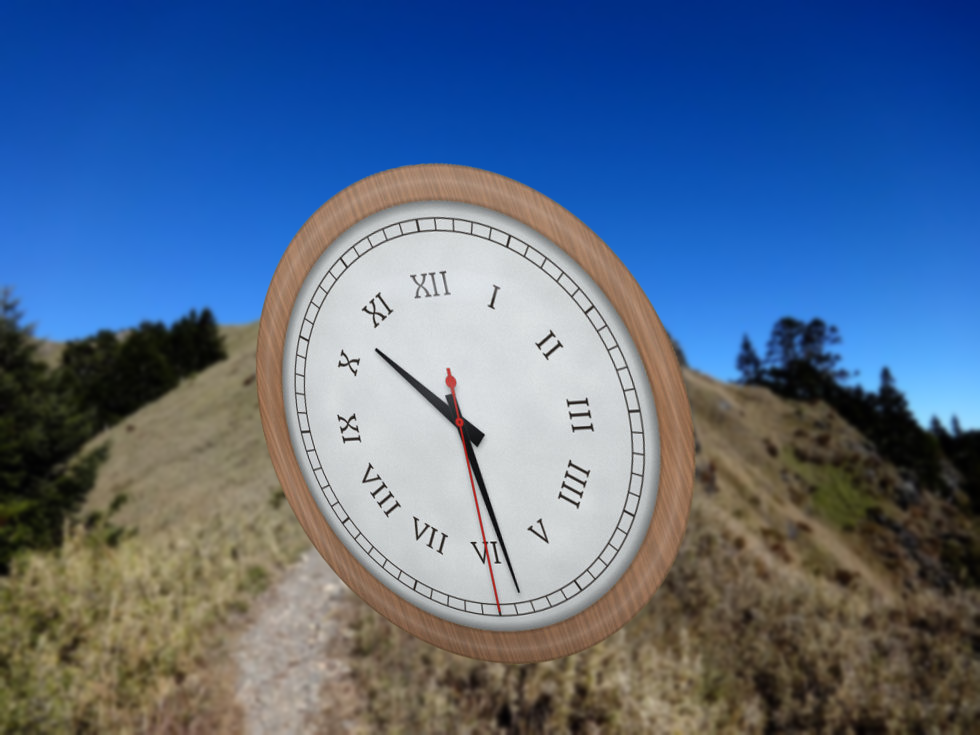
10:28:30
